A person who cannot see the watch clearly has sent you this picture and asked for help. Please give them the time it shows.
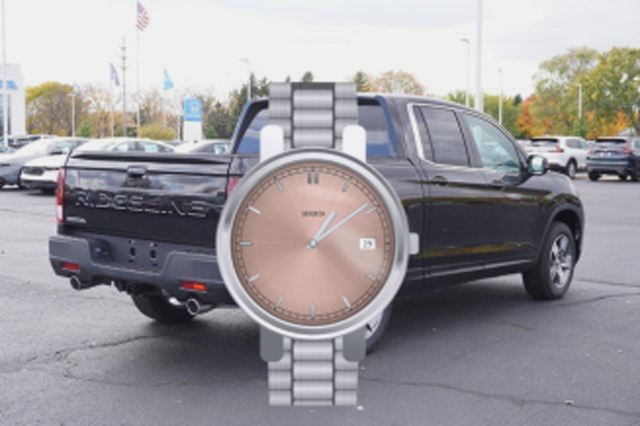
1:09
